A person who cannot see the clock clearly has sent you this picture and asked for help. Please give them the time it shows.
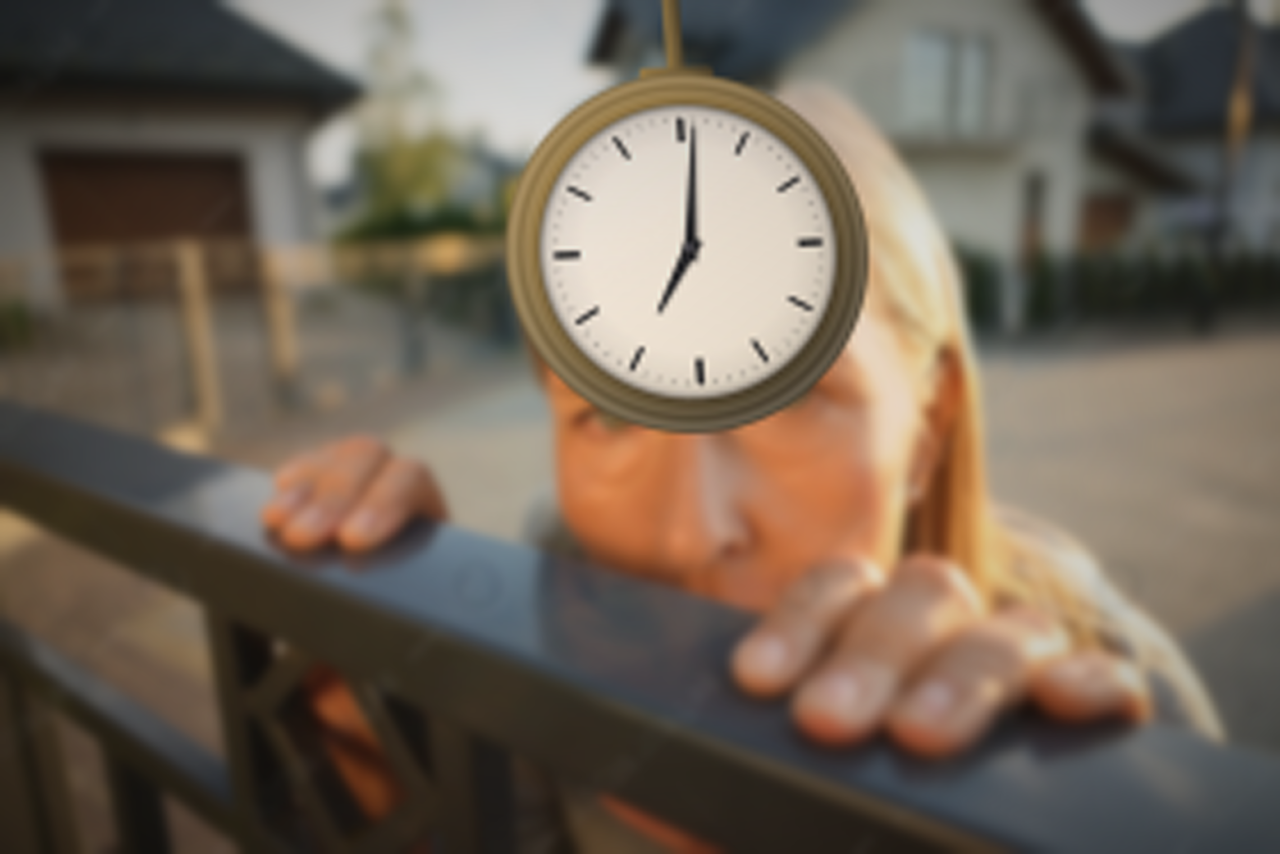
7:01
